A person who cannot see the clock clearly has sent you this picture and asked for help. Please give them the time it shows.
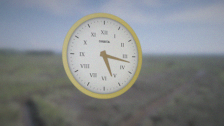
5:17
